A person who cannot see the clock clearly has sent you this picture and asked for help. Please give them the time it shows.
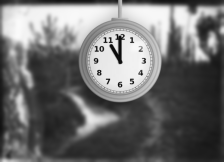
11:00
